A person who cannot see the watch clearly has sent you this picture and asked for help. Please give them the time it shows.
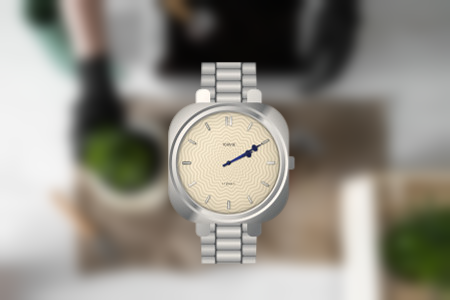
2:10
